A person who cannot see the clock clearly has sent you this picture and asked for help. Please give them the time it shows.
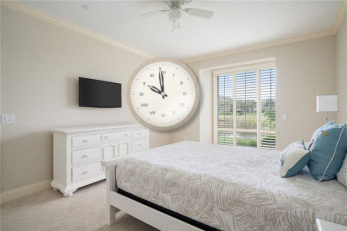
9:59
